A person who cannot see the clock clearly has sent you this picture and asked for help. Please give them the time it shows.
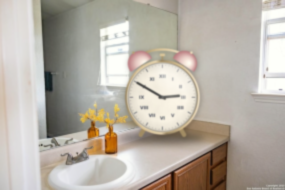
2:50
